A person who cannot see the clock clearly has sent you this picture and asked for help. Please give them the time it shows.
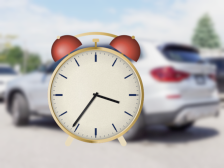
3:36
